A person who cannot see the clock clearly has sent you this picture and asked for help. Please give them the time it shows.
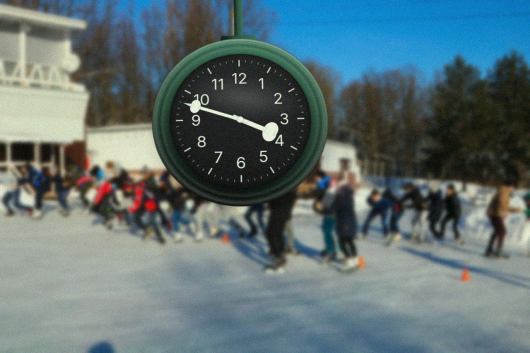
3:48
